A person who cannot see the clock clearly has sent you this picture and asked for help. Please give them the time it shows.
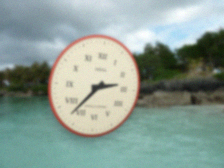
2:37
